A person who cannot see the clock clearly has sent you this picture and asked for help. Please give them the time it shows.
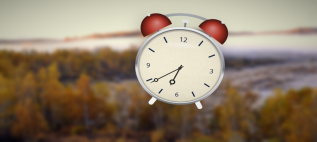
6:39
